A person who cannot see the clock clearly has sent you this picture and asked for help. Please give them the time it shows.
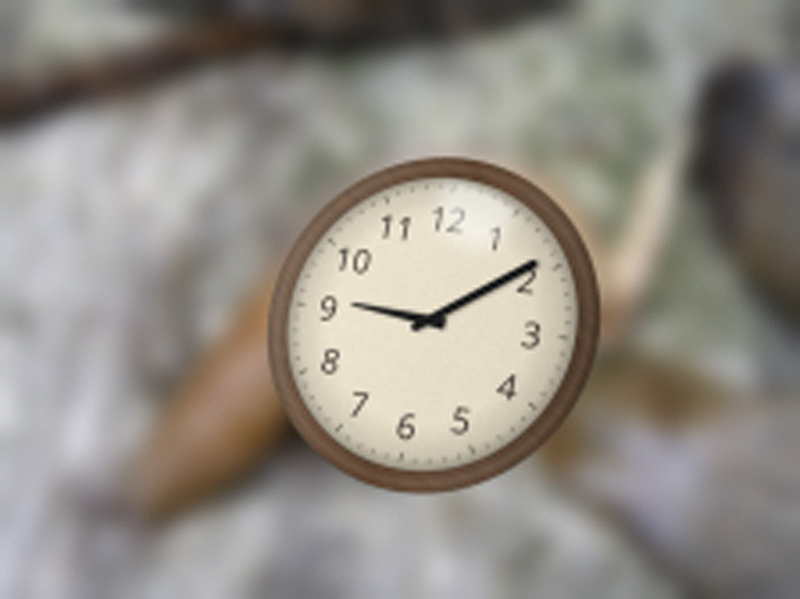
9:09
